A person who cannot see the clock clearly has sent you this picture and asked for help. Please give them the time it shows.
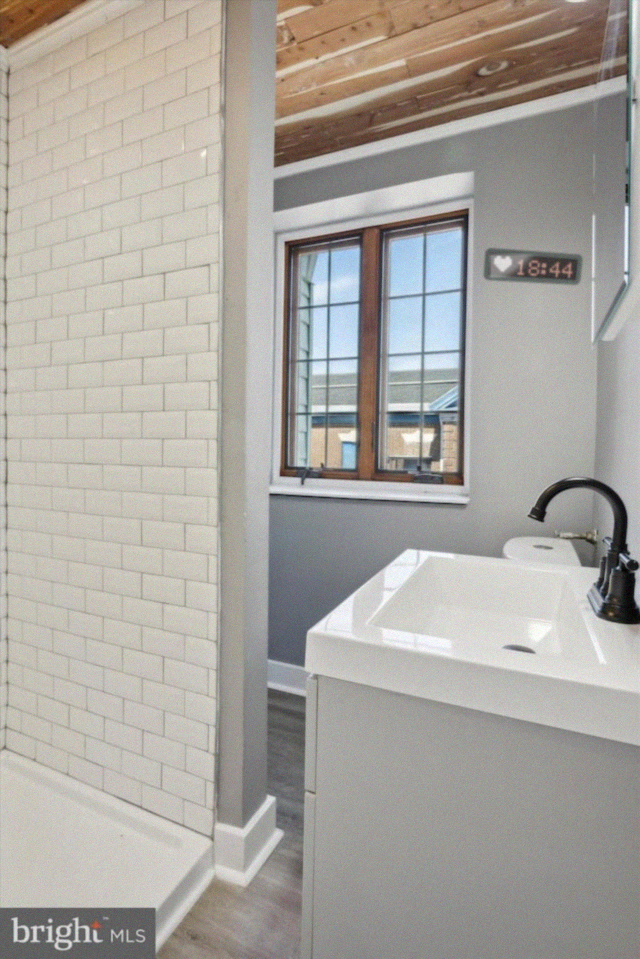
18:44
